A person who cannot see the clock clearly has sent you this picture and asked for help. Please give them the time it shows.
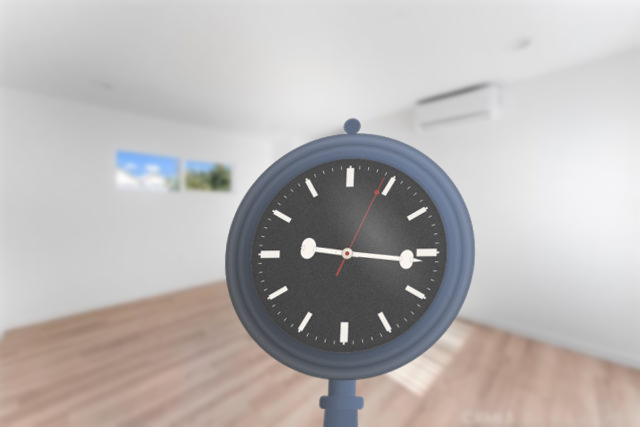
9:16:04
